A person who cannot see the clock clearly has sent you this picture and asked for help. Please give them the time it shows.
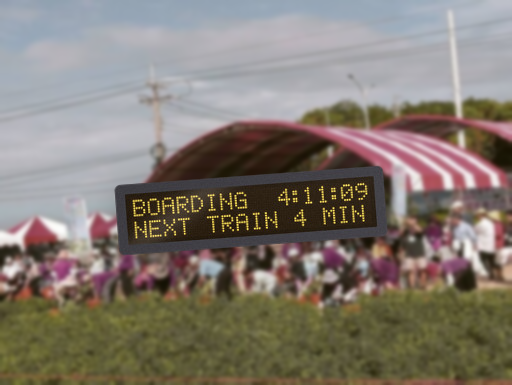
4:11:09
